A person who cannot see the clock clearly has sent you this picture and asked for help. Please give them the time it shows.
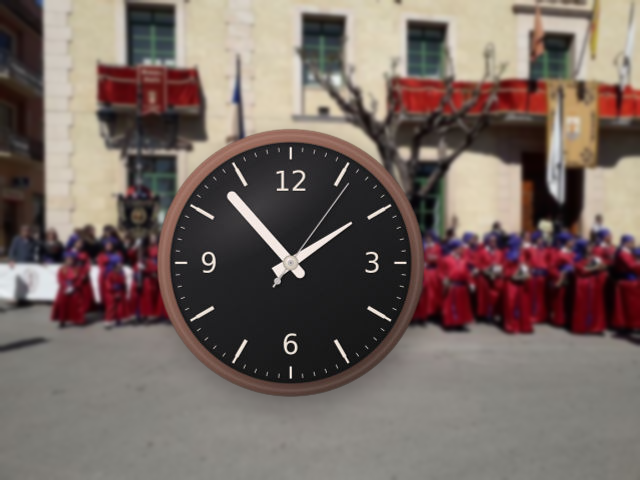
1:53:06
